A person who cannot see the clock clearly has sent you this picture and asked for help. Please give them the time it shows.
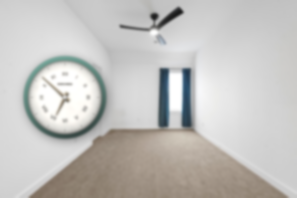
6:52
